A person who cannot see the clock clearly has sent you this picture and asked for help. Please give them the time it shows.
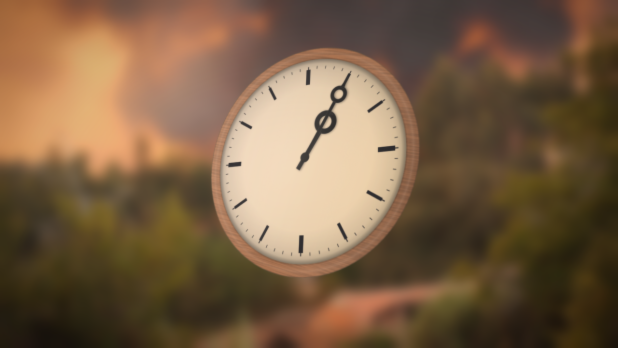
1:05
